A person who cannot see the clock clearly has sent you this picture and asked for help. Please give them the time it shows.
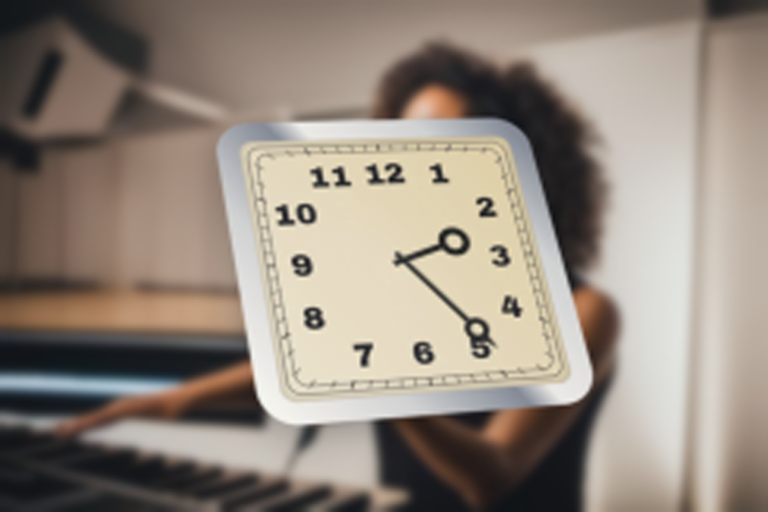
2:24
